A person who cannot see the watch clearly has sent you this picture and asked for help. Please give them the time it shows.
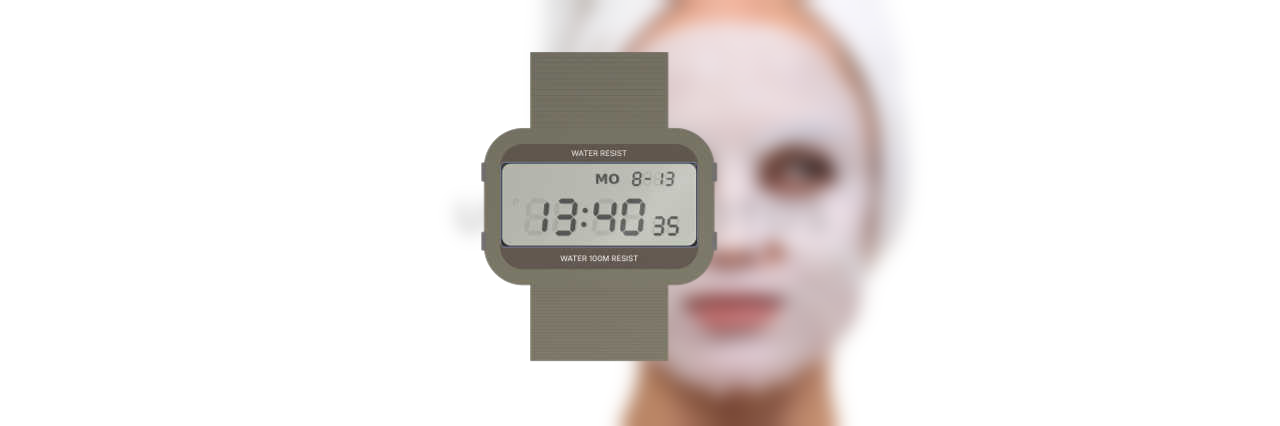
13:40:35
